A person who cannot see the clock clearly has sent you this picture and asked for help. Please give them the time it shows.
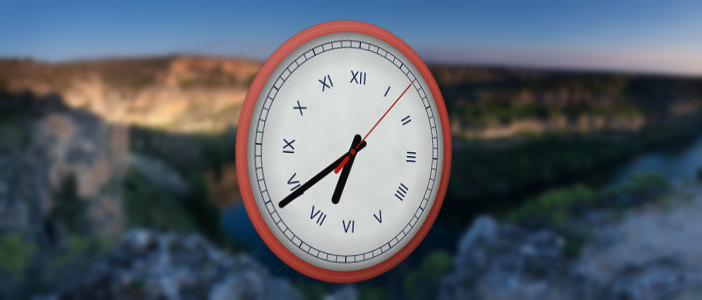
6:39:07
